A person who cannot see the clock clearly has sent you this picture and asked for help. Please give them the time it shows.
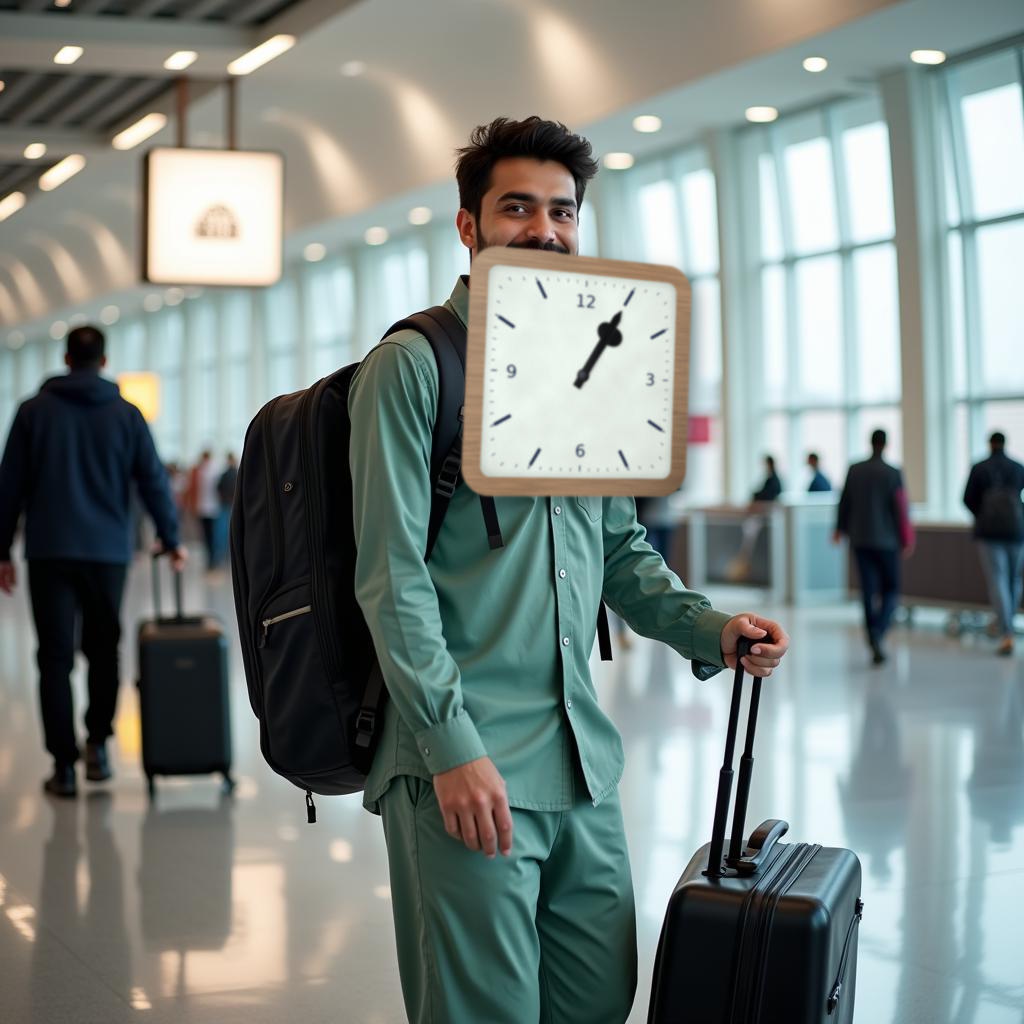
1:05
